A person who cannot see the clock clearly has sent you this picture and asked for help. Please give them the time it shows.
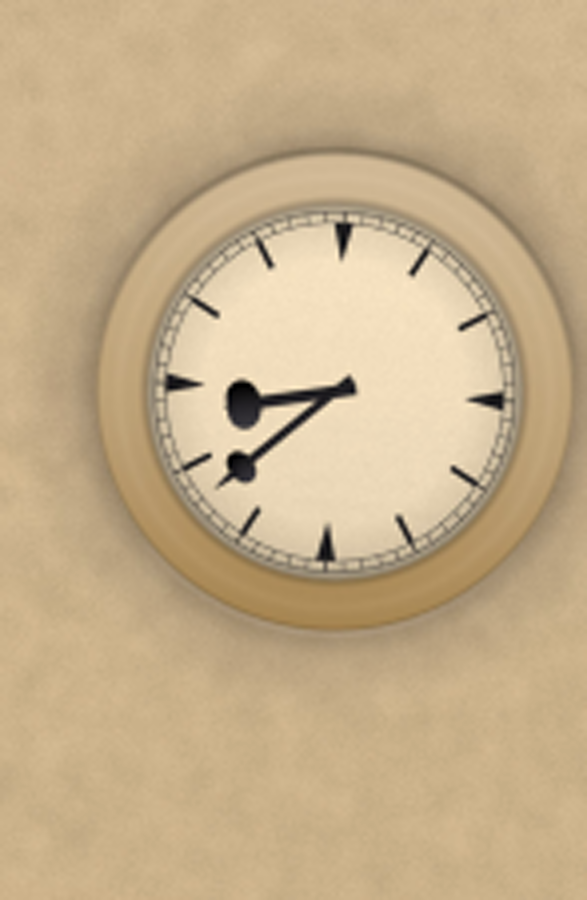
8:38
